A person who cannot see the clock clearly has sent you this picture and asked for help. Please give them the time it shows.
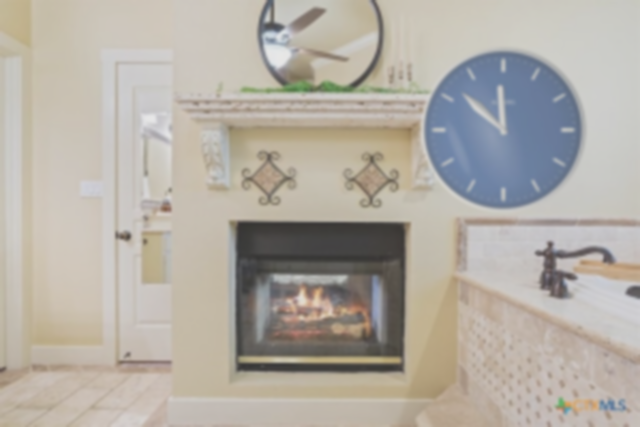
11:52
